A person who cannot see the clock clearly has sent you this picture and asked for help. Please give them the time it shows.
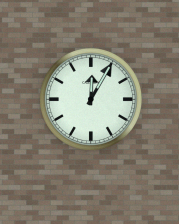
12:05
